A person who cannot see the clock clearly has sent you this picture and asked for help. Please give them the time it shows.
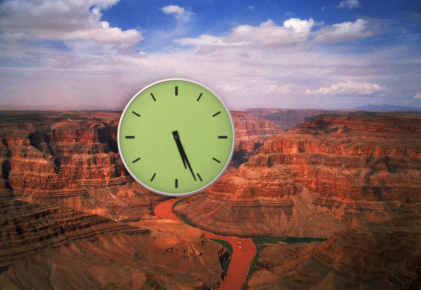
5:26
